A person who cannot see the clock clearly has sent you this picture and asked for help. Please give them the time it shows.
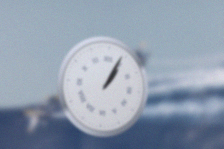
1:04
